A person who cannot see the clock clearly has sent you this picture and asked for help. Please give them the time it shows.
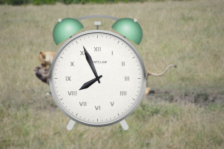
7:56
